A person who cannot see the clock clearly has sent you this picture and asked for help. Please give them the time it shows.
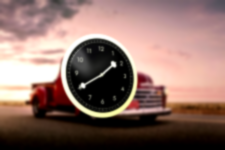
1:40
